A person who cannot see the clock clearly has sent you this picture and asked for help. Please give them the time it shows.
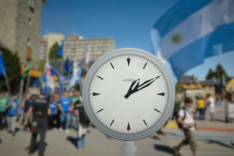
1:10
